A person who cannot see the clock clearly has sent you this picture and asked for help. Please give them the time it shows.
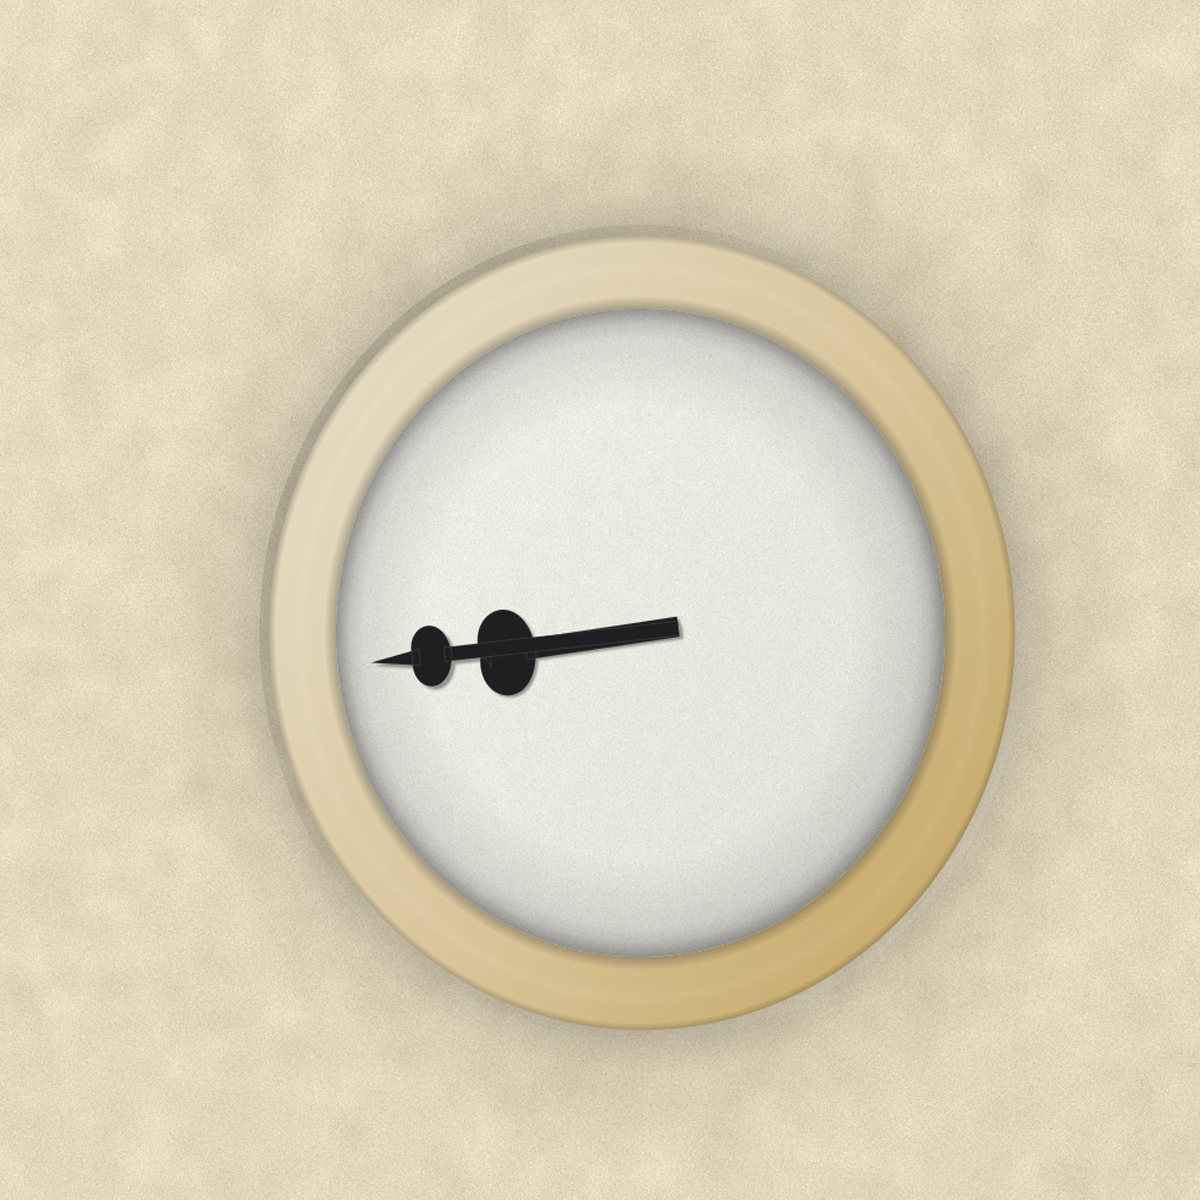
8:44
